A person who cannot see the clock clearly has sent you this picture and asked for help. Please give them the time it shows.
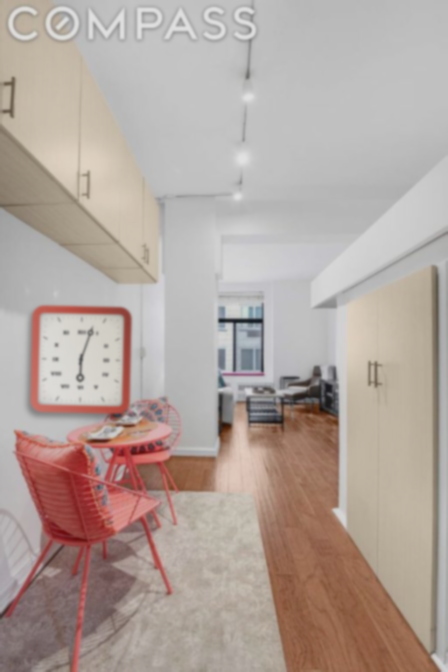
6:03
